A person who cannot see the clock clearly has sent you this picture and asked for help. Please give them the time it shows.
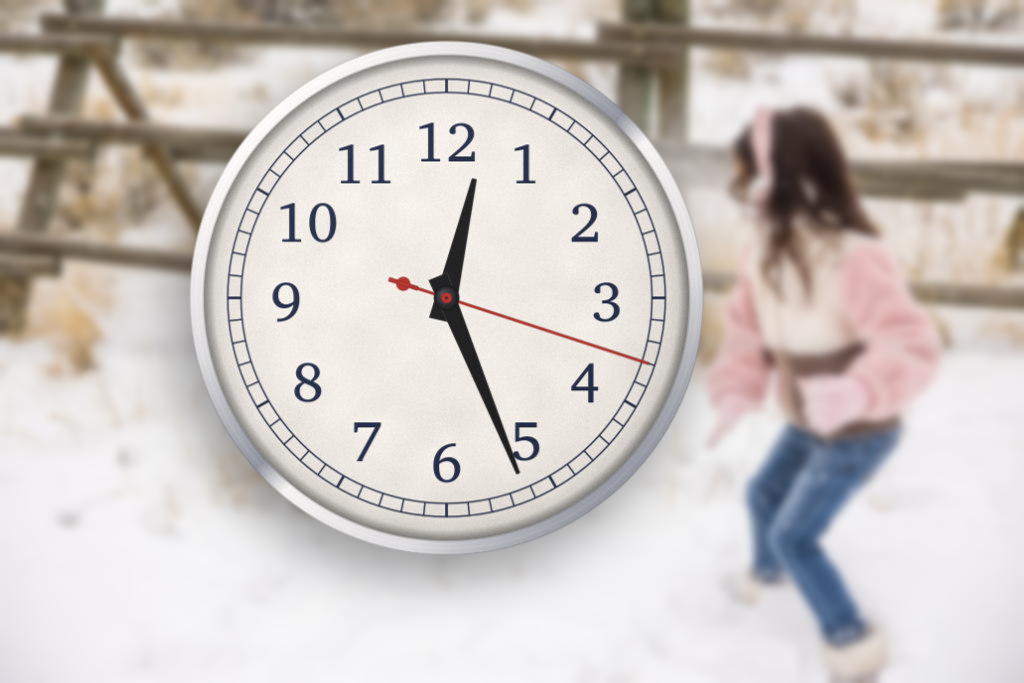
12:26:18
